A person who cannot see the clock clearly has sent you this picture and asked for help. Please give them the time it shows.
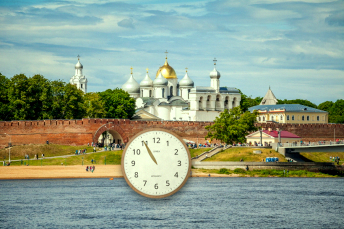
10:55
